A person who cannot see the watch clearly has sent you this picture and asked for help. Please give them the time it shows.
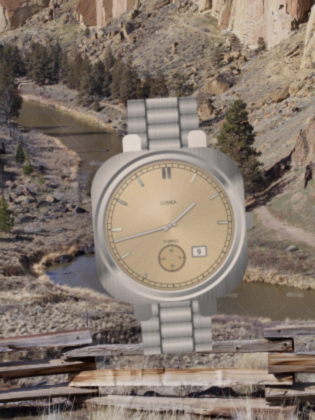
1:43
